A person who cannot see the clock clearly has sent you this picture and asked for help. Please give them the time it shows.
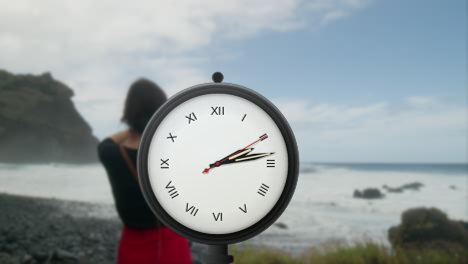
2:13:10
